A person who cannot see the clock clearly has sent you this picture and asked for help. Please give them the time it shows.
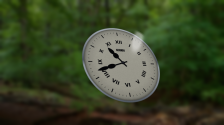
10:42
